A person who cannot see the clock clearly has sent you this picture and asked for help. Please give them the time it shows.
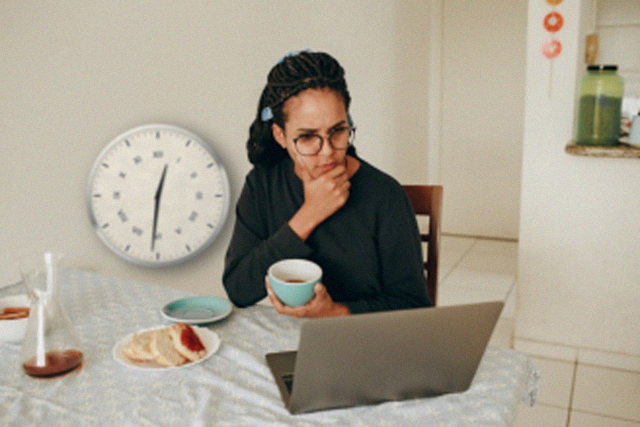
12:31
